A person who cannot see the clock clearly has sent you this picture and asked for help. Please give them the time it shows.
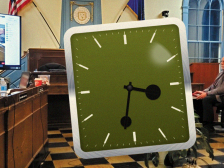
3:32
